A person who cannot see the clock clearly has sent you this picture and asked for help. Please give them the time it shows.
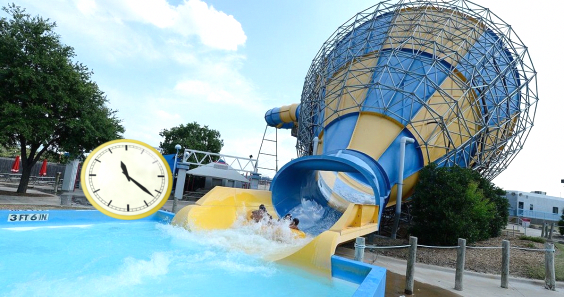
11:22
